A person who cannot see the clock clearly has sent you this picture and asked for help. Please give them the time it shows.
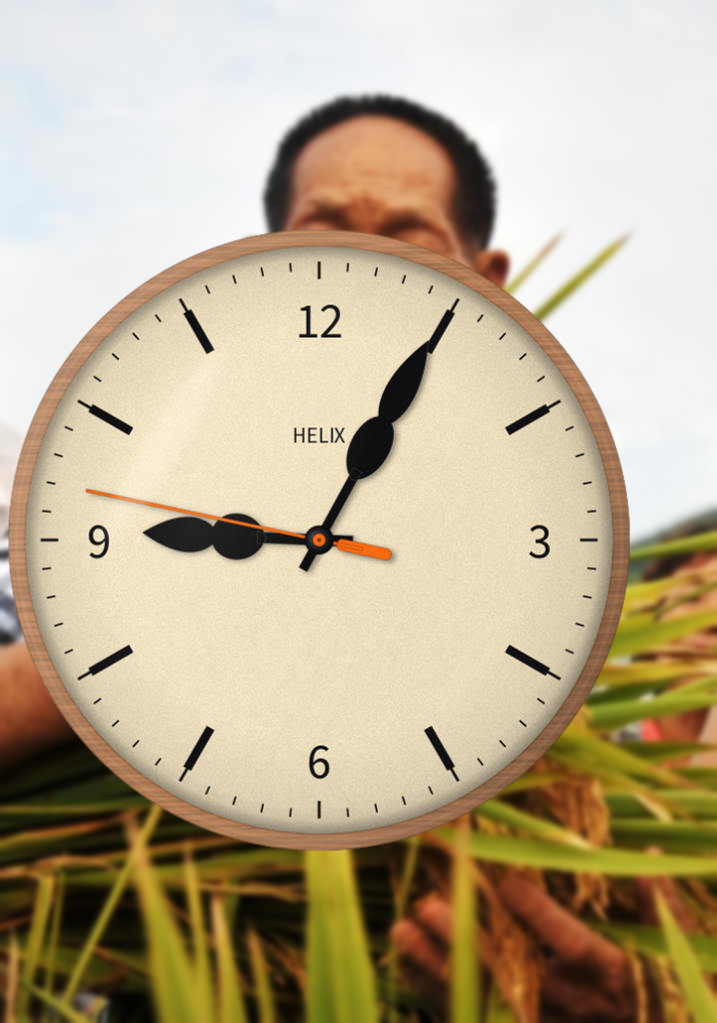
9:04:47
